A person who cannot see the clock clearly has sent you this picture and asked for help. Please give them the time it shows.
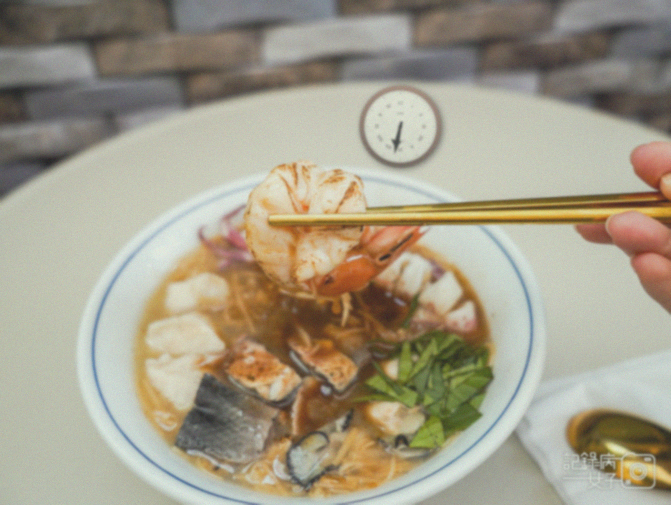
6:32
